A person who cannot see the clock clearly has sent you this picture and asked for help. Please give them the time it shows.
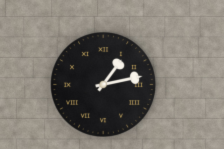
1:13
